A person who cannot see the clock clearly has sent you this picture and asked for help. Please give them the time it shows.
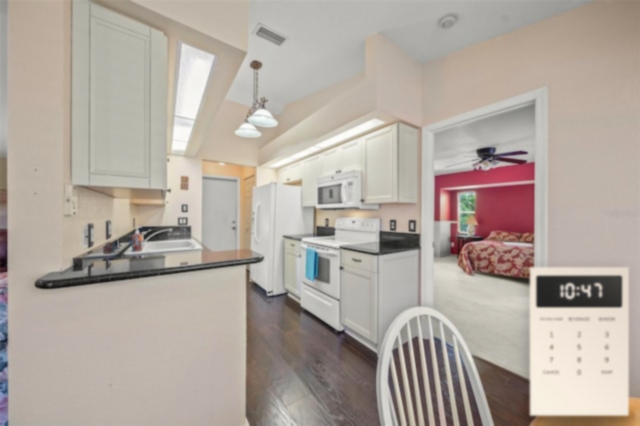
10:47
